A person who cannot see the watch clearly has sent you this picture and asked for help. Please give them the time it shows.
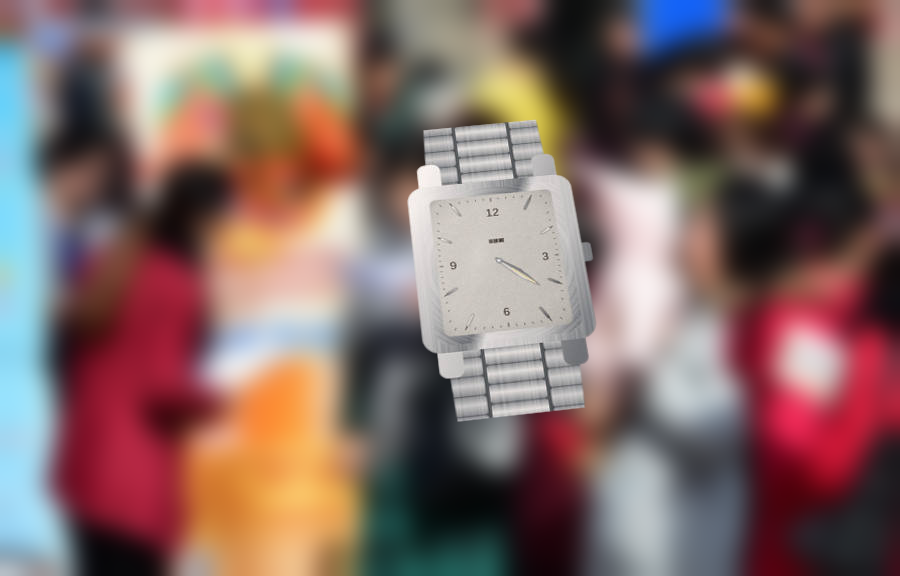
4:22
